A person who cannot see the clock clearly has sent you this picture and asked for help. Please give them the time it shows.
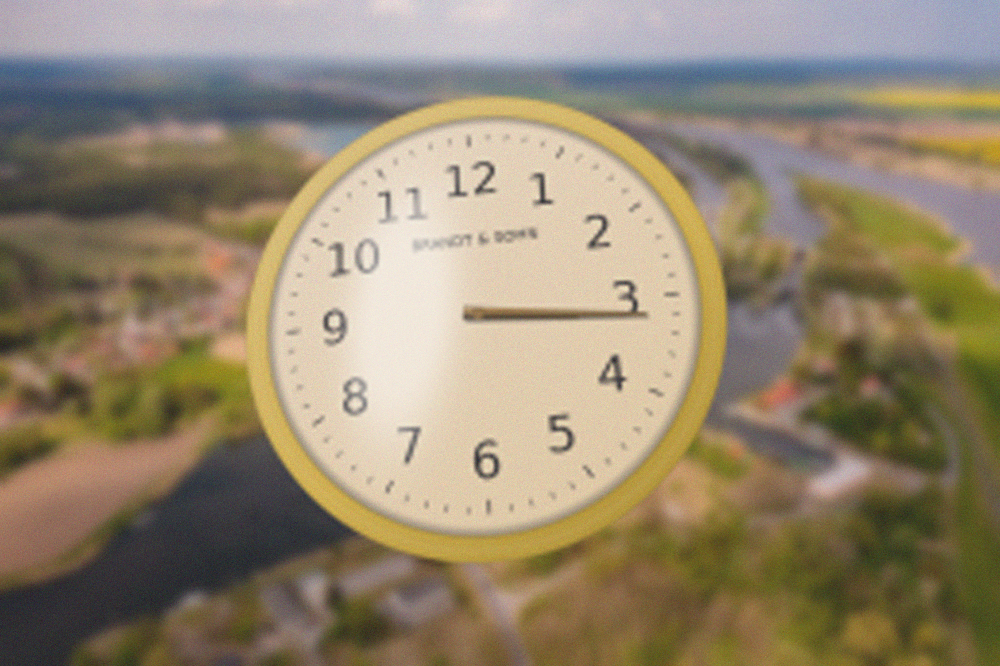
3:16
